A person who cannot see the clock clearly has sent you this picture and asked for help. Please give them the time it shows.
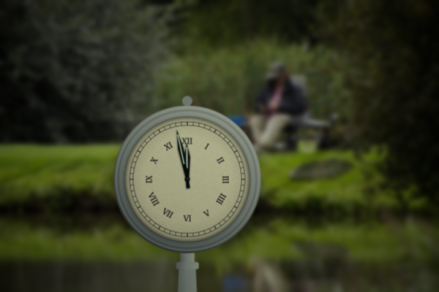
11:58
